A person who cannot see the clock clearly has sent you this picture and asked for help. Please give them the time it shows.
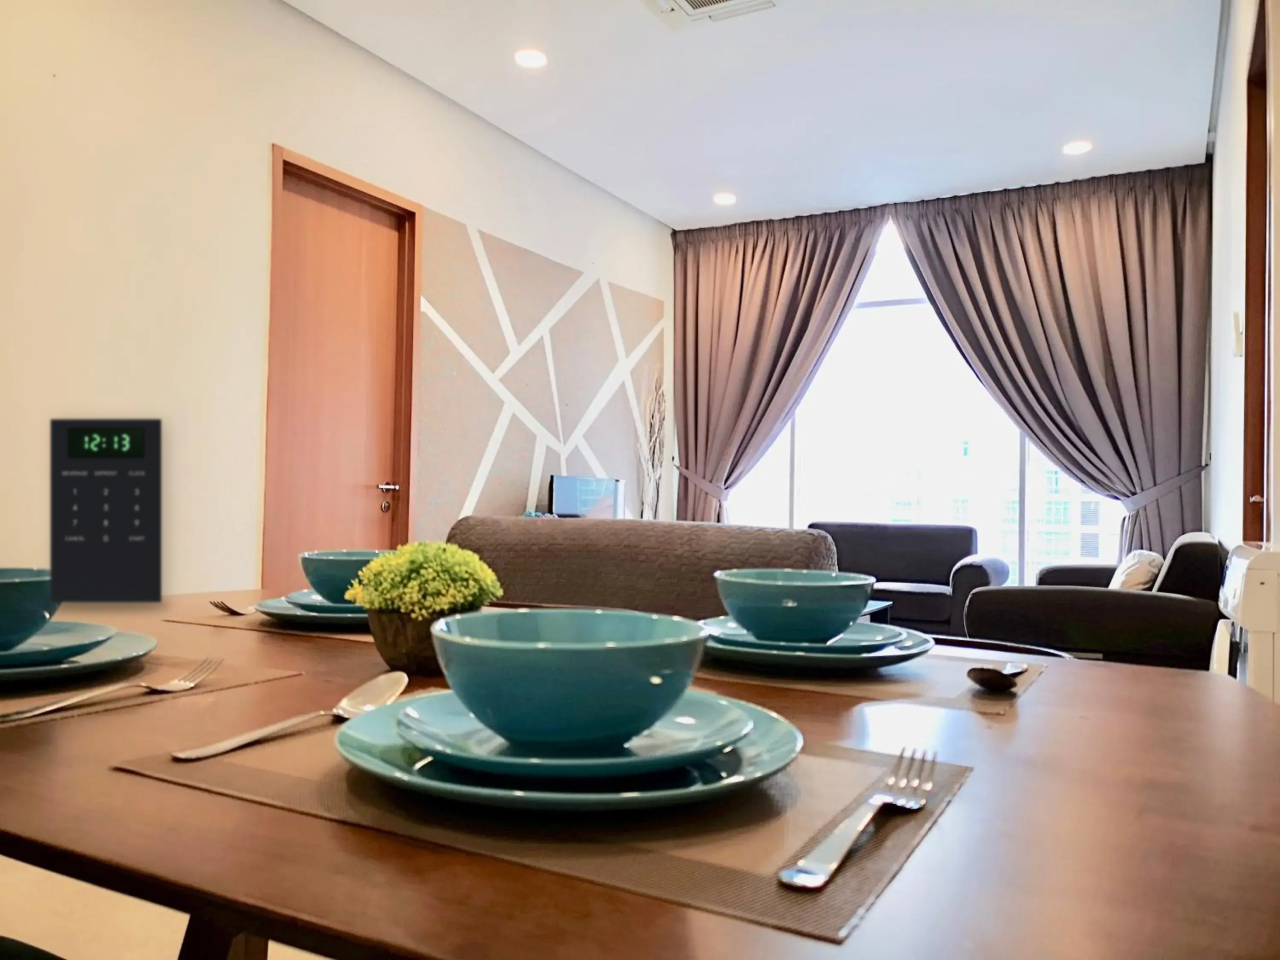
12:13
